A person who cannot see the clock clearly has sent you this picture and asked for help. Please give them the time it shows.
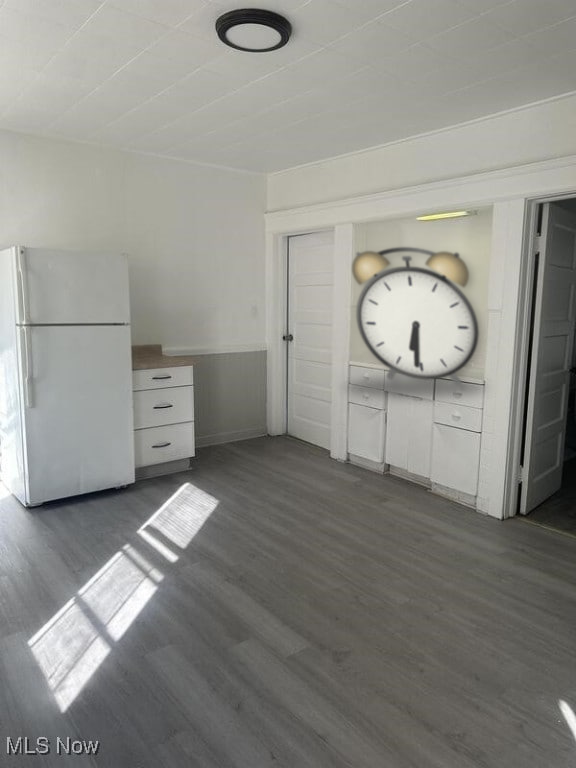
6:31
